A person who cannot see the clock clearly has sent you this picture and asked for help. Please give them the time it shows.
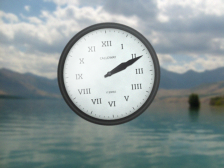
2:11
